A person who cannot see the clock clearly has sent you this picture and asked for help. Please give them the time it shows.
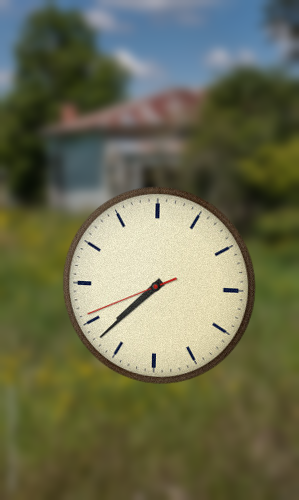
7:37:41
